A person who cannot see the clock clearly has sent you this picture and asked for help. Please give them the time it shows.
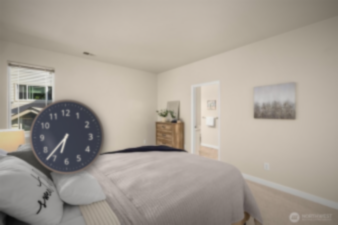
6:37
